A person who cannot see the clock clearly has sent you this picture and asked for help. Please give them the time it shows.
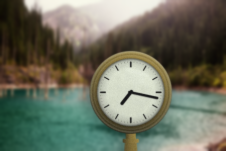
7:17
